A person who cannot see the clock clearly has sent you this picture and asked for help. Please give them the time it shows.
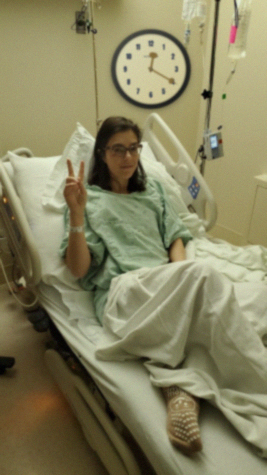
12:20
